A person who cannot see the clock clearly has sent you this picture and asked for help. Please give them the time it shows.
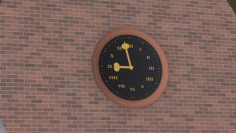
8:58
